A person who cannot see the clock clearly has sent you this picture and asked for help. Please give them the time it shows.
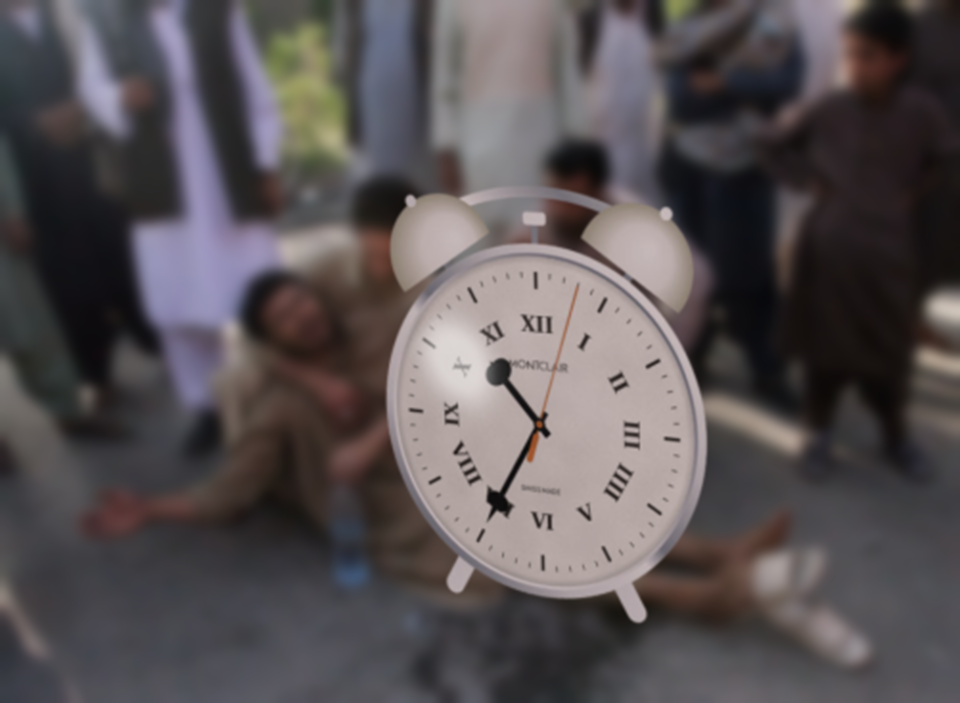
10:35:03
